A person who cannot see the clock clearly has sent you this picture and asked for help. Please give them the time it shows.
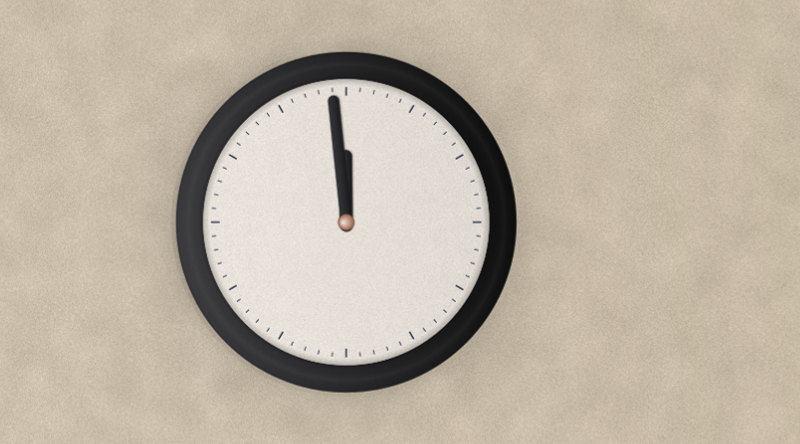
11:59
